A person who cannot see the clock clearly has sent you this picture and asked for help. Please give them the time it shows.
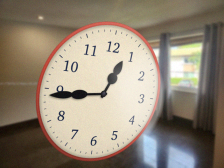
12:44
